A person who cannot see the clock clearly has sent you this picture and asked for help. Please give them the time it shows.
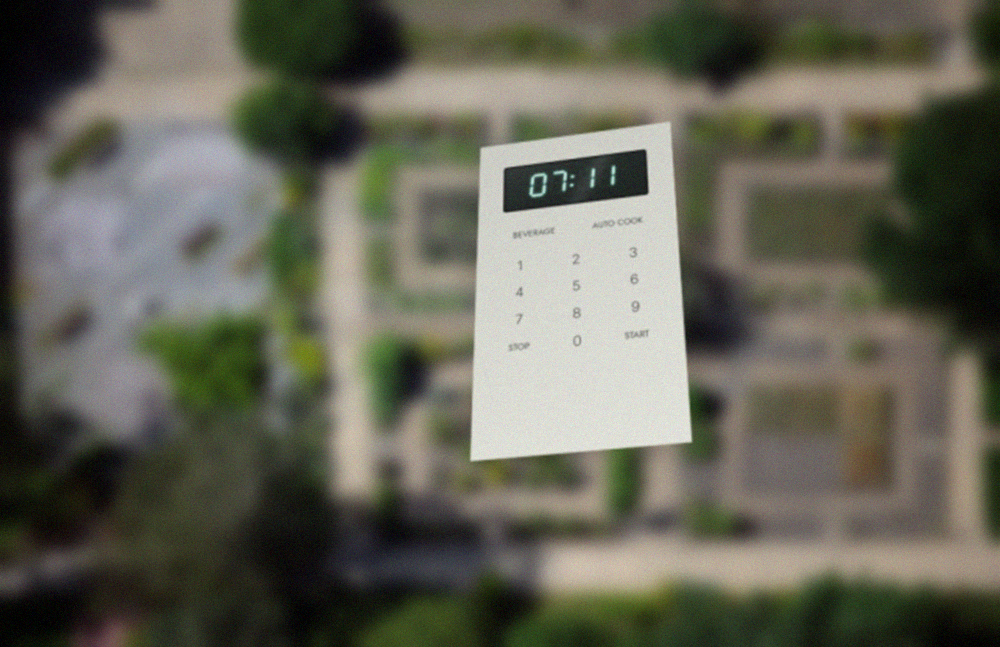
7:11
